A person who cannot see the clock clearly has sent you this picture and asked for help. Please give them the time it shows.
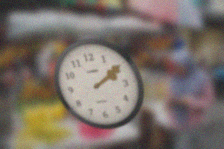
2:10
